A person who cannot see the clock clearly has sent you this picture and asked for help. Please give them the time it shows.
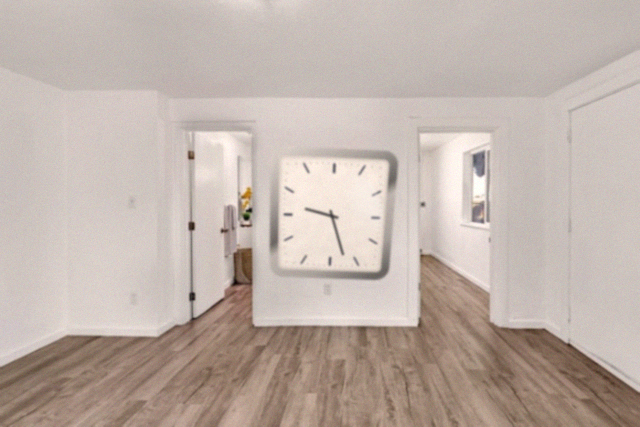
9:27
